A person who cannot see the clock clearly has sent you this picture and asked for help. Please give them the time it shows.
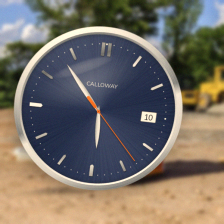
5:53:23
